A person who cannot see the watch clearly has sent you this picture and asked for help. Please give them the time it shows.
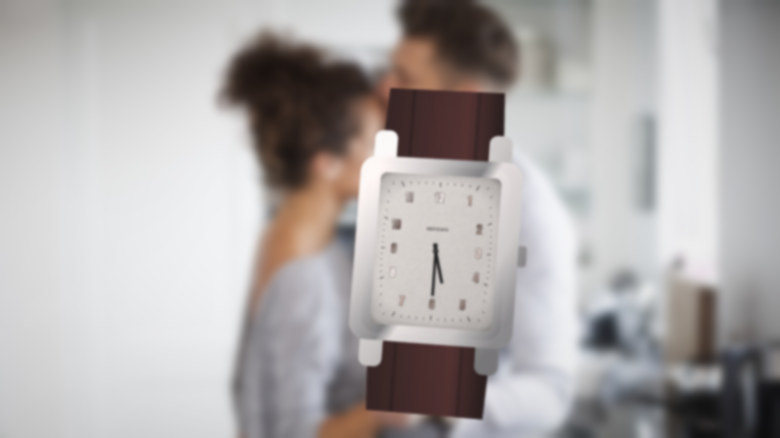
5:30
